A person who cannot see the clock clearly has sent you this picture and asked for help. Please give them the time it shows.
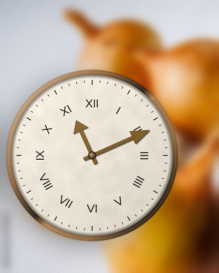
11:11
